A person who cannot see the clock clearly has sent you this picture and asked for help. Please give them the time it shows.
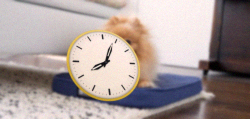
8:04
